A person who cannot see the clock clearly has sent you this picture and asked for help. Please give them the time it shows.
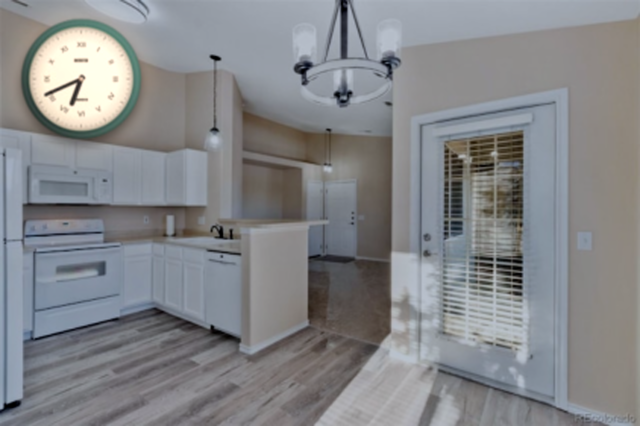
6:41
